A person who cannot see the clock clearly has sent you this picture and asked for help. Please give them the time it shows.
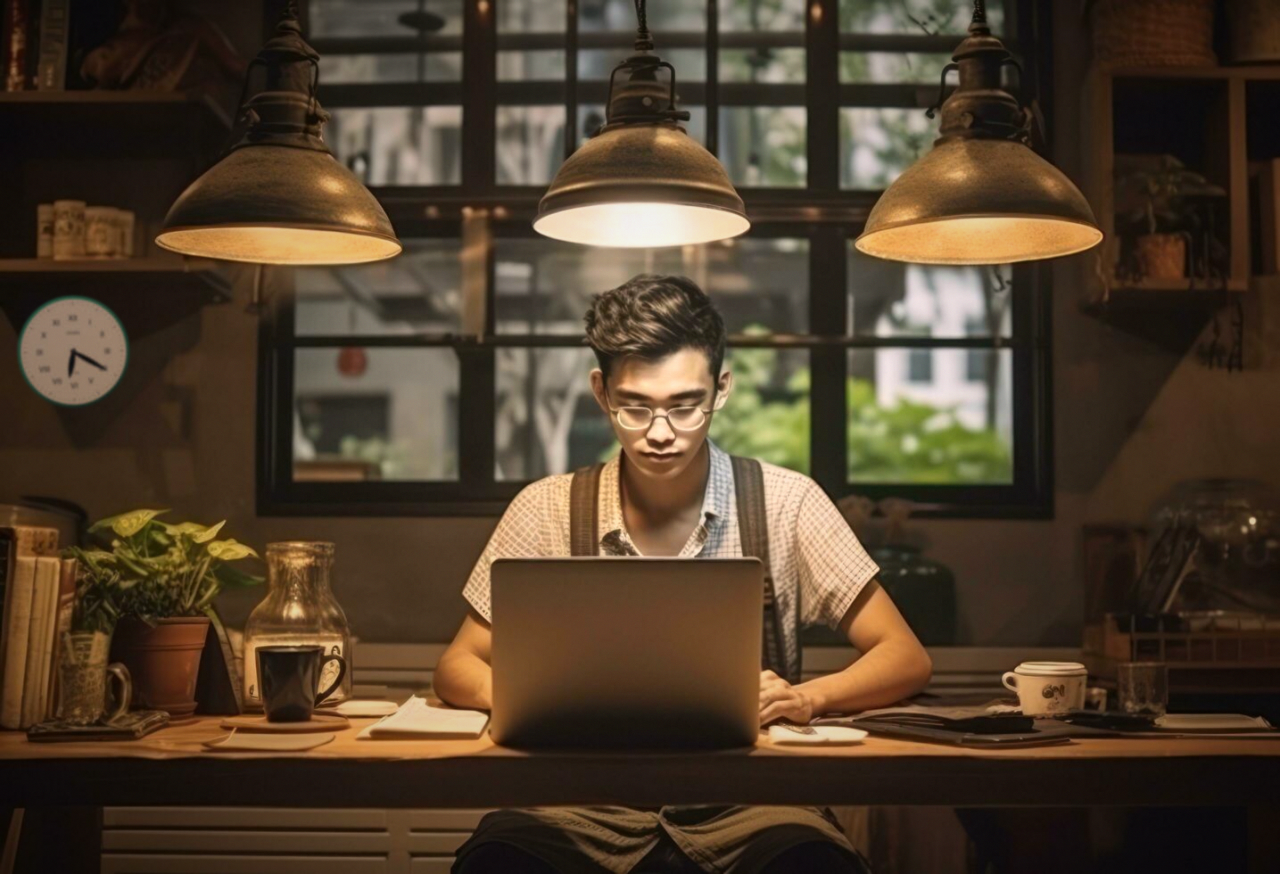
6:20
